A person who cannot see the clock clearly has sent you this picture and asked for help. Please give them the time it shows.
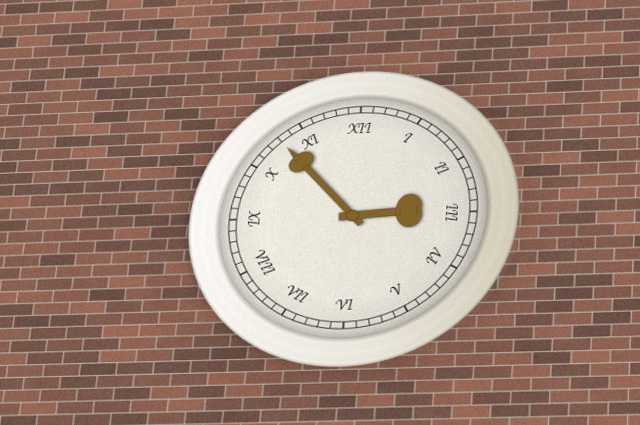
2:53
